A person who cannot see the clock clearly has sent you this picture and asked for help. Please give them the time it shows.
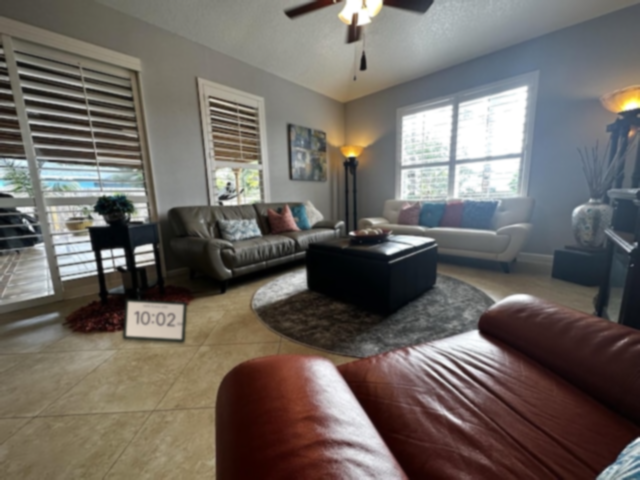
10:02
